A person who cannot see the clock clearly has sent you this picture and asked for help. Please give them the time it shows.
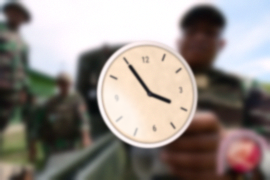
3:55
